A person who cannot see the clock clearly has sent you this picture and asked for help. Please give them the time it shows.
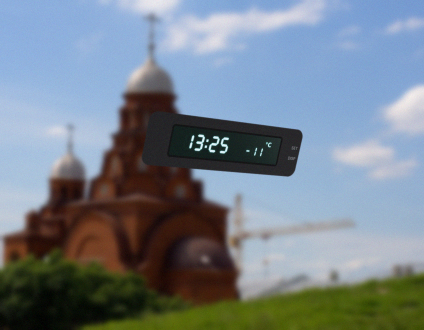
13:25
